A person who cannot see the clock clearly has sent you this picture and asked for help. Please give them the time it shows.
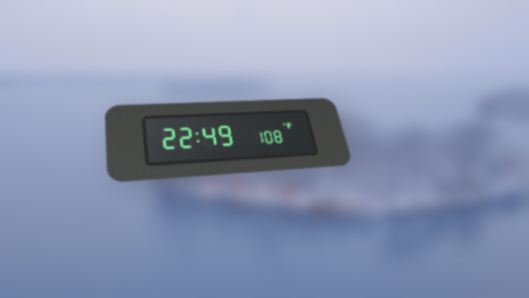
22:49
